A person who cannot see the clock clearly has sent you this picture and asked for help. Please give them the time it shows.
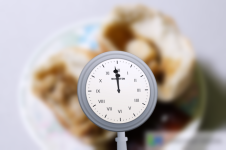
11:59
